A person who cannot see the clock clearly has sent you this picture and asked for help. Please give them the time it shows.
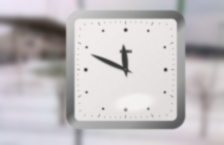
11:49
